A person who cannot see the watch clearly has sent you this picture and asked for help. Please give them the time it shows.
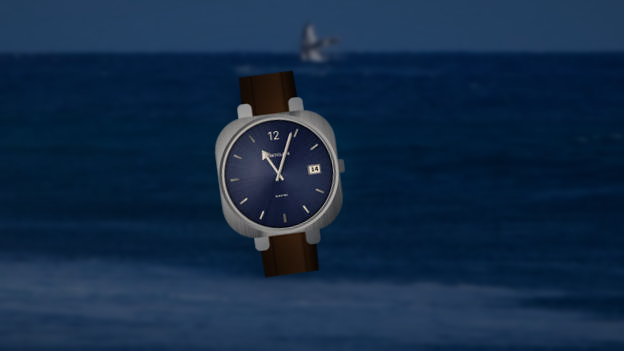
11:04
